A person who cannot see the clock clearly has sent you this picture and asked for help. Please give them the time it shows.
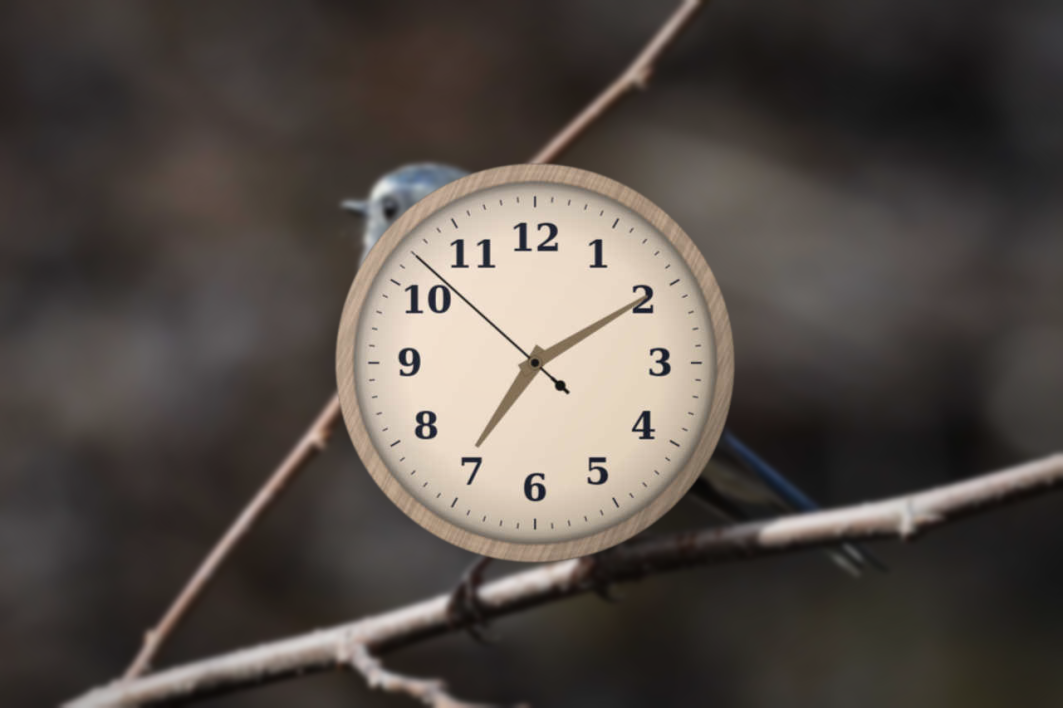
7:09:52
